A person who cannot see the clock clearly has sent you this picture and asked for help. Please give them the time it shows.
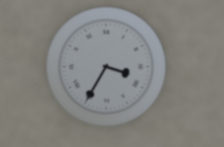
3:35
